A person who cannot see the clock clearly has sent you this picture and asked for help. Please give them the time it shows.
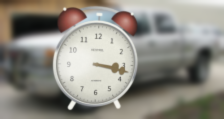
3:17
